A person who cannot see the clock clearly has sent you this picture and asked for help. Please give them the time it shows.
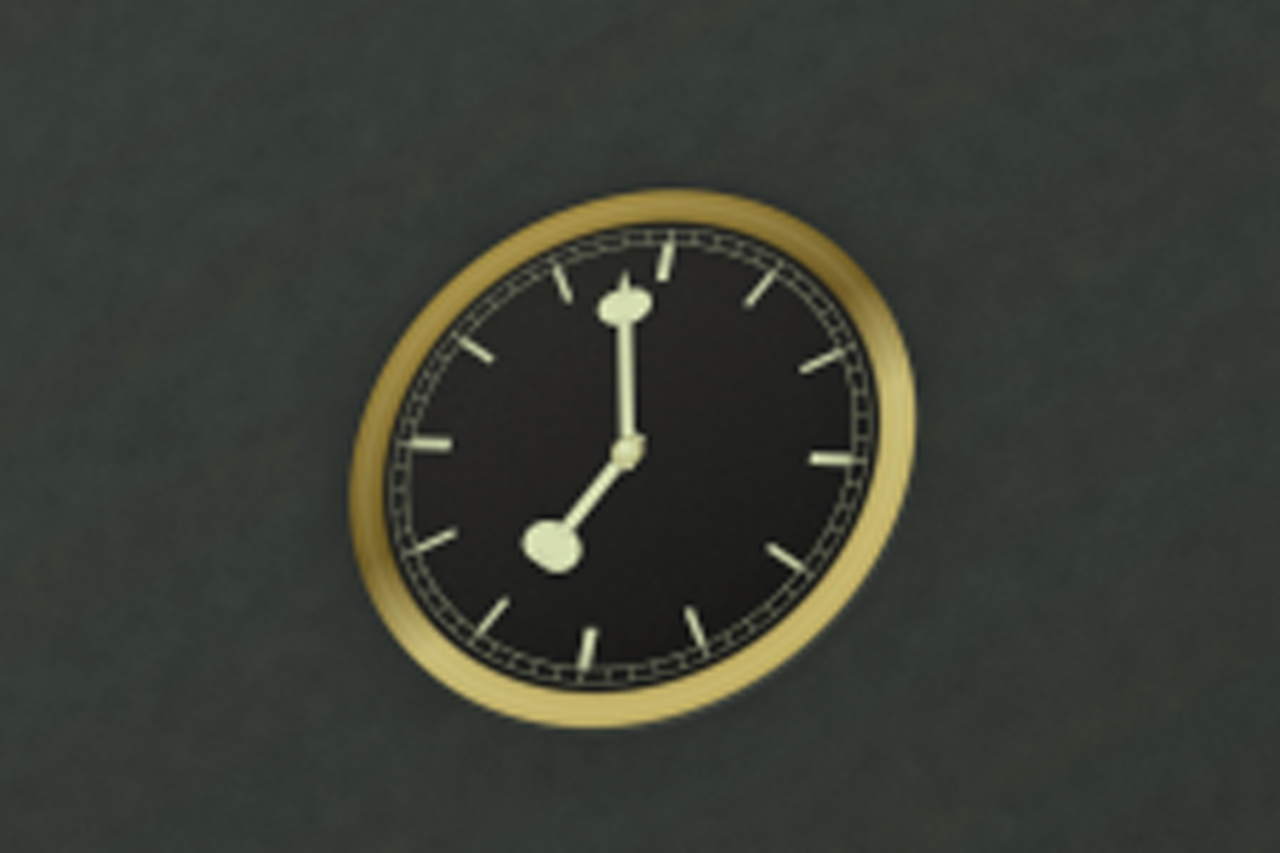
6:58
